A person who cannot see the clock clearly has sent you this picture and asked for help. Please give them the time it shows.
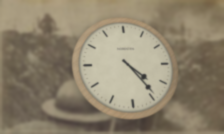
4:24
